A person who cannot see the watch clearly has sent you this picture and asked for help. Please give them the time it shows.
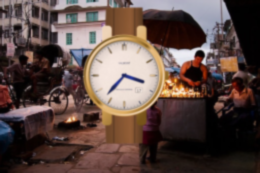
3:37
